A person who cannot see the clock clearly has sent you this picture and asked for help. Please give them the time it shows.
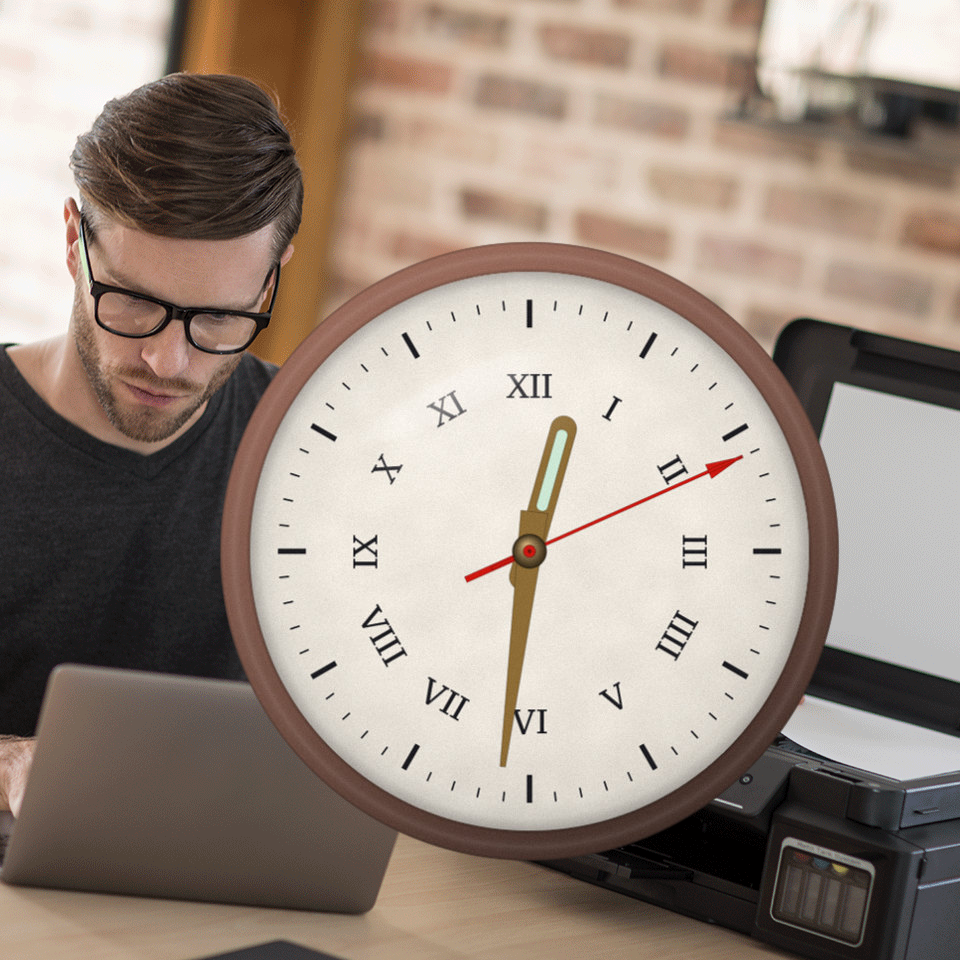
12:31:11
